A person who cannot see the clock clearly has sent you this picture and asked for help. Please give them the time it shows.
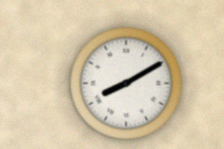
8:10
